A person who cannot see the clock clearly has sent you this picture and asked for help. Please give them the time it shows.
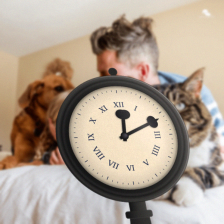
12:11
